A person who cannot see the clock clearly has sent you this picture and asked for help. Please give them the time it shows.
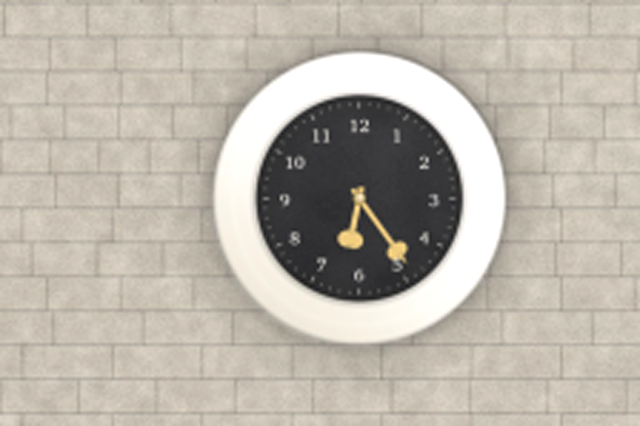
6:24
